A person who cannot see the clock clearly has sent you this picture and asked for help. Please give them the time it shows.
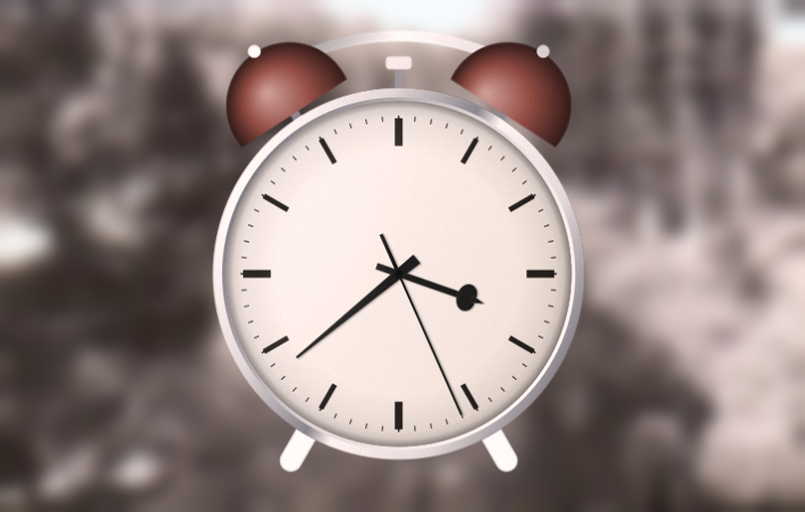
3:38:26
